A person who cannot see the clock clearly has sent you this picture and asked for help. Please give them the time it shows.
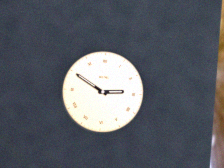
2:50
